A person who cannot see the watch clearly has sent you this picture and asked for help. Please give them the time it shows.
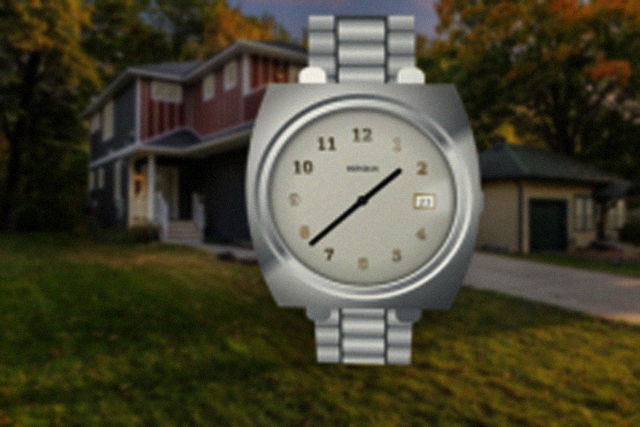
1:38
